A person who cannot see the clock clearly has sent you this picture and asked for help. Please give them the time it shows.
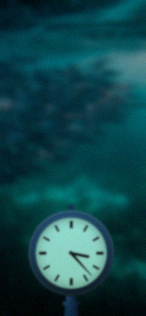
3:23
